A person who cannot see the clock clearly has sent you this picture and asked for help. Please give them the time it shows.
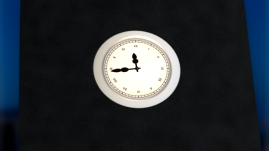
11:44
